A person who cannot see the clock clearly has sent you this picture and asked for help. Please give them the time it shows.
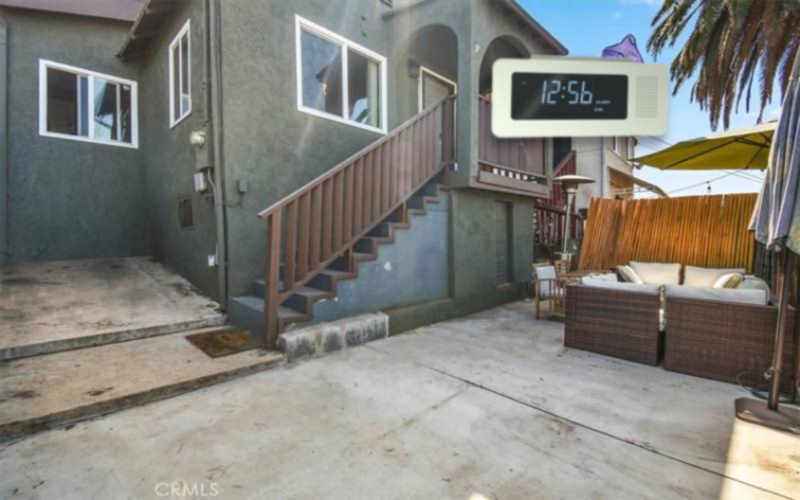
12:56
